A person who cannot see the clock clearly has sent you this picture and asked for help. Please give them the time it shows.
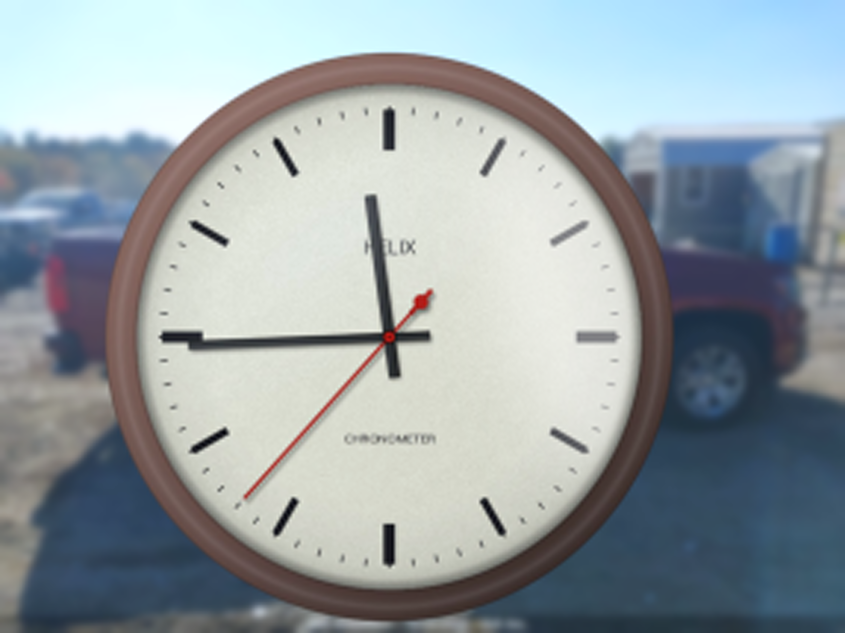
11:44:37
